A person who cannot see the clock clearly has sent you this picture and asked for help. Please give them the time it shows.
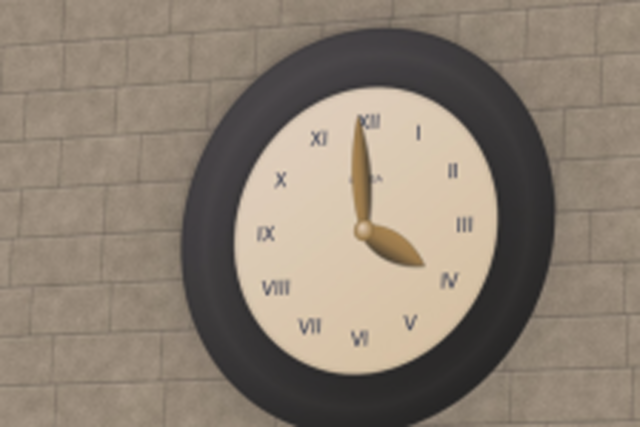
3:59
